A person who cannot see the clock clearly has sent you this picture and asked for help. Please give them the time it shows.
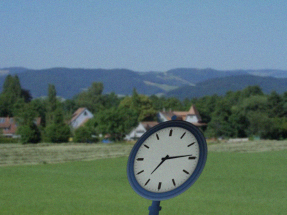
7:14
